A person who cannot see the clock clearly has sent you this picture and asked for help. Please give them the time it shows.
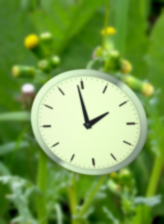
1:59
